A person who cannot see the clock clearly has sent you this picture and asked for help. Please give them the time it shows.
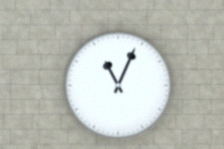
11:04
